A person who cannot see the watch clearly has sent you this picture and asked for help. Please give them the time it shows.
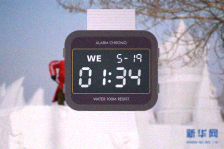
1:34
